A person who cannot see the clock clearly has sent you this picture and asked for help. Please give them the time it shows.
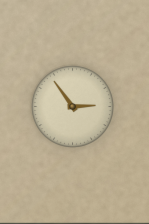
2:54
